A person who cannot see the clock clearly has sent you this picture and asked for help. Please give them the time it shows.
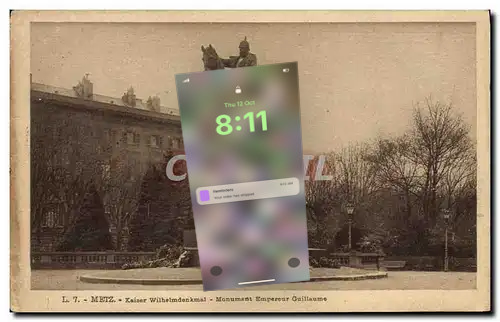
8:11
